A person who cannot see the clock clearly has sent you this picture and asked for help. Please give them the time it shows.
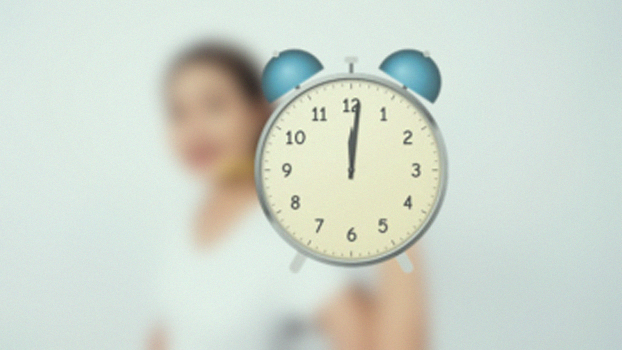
12:01
